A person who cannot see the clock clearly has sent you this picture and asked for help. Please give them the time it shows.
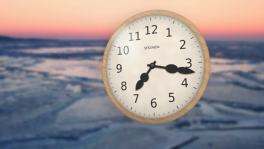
7:17
